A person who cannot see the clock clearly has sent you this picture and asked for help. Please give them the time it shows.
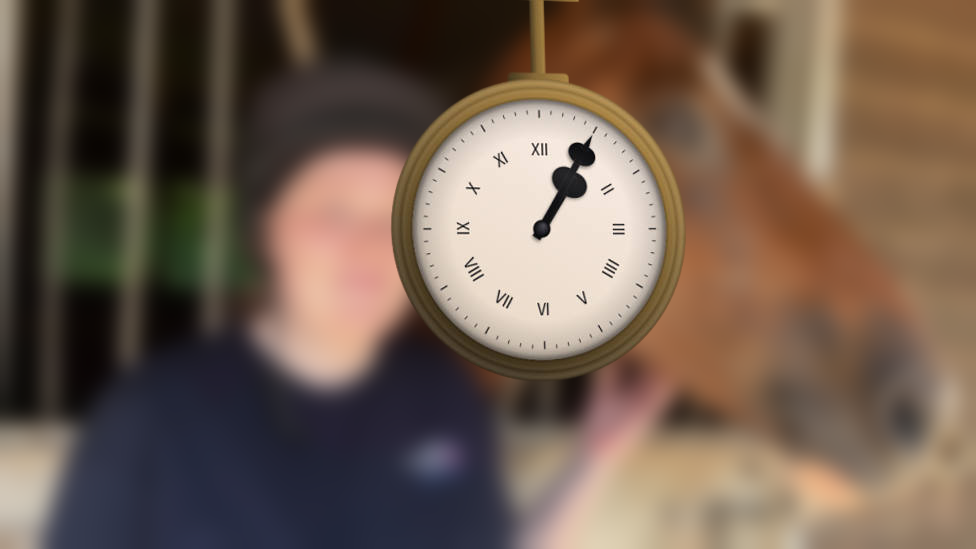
1:05
